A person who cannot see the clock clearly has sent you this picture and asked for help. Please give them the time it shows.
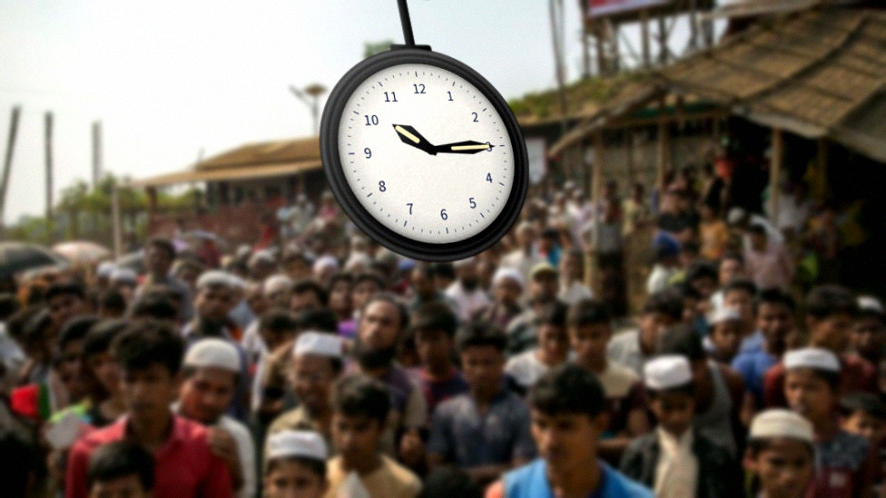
10:15
